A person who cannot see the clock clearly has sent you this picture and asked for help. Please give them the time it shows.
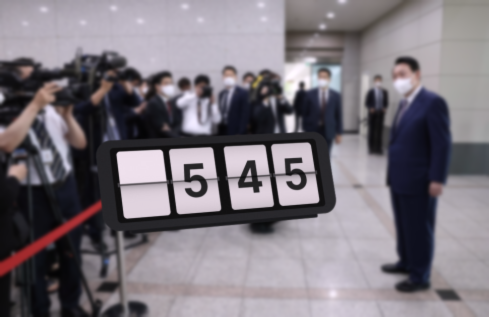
5:45
